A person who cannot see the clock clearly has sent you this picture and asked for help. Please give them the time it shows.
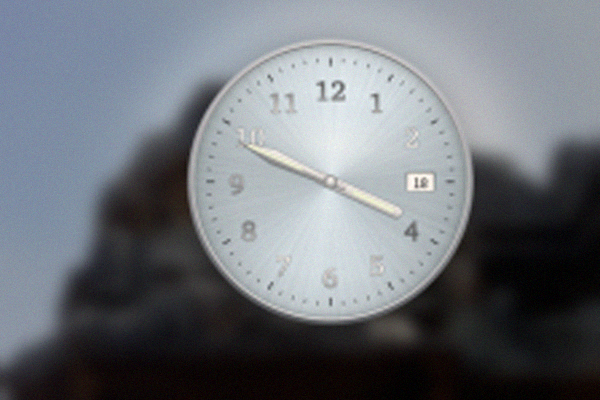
3:49
